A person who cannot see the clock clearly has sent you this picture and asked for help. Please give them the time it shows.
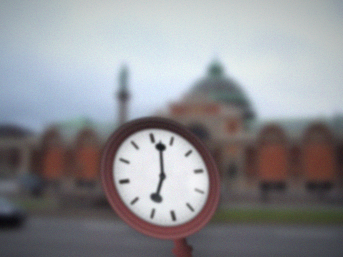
7:02
